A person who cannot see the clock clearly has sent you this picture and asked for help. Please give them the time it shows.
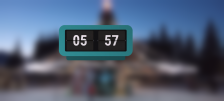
5:57
